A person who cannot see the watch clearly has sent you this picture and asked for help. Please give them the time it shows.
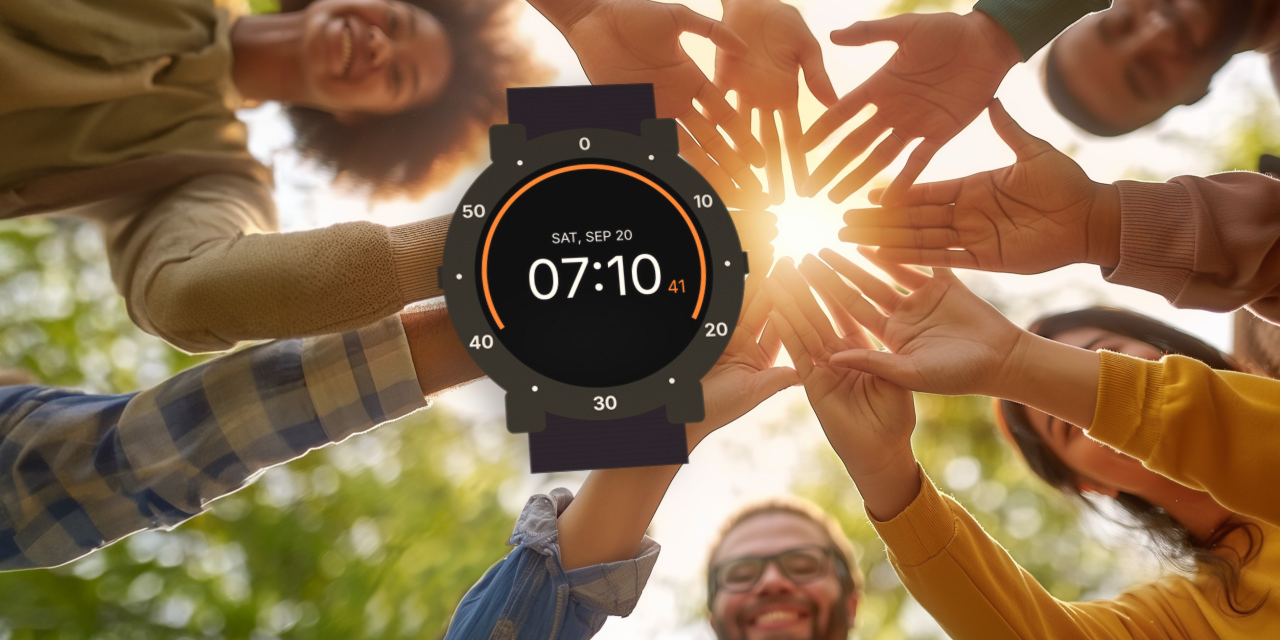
7:10:41
